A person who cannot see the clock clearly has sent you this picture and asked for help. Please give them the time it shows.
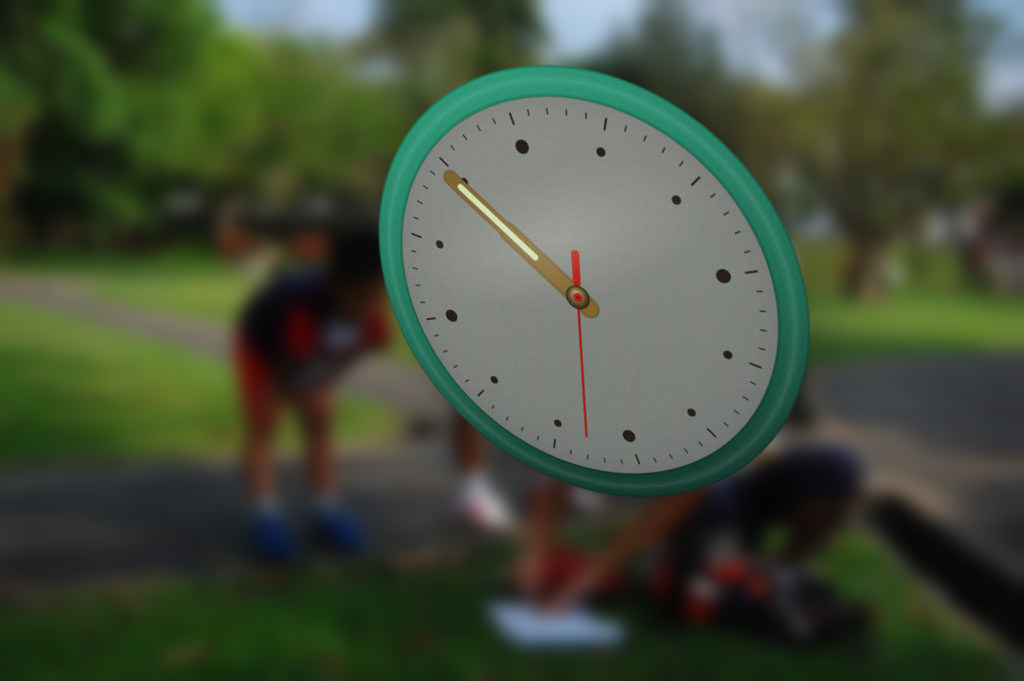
10:54:33
